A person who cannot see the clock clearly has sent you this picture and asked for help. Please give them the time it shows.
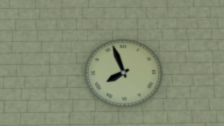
7:57
